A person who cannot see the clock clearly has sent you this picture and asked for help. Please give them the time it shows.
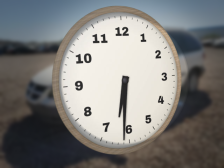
6:31
